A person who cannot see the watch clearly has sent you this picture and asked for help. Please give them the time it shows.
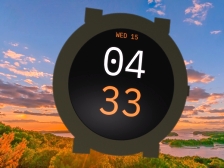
4:33
